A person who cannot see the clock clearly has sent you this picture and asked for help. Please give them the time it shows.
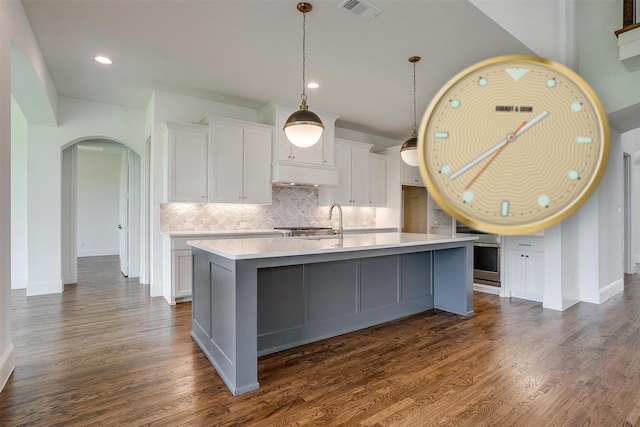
1:38:36
